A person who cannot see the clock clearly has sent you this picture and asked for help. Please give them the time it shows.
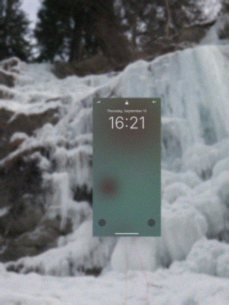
16:21
